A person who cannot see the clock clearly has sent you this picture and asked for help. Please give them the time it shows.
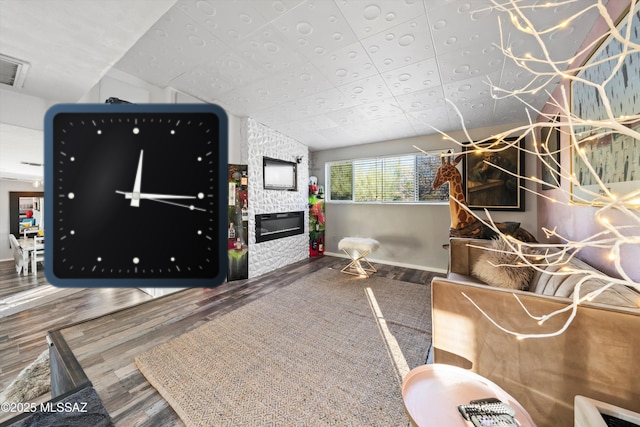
12:15:17
